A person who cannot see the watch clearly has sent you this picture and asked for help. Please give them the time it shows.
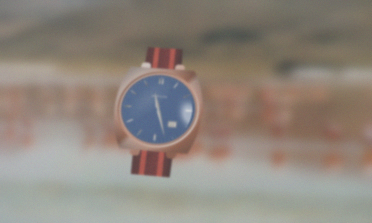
11:27
